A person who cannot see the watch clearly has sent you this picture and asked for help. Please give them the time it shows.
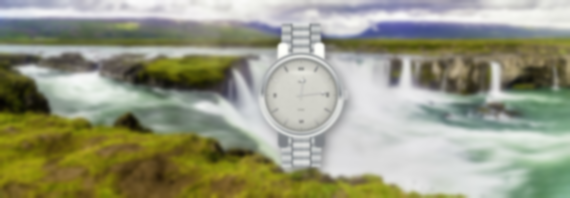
12:14
